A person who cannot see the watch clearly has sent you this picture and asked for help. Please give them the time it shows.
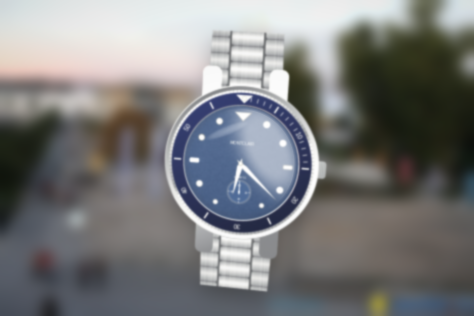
6:22
